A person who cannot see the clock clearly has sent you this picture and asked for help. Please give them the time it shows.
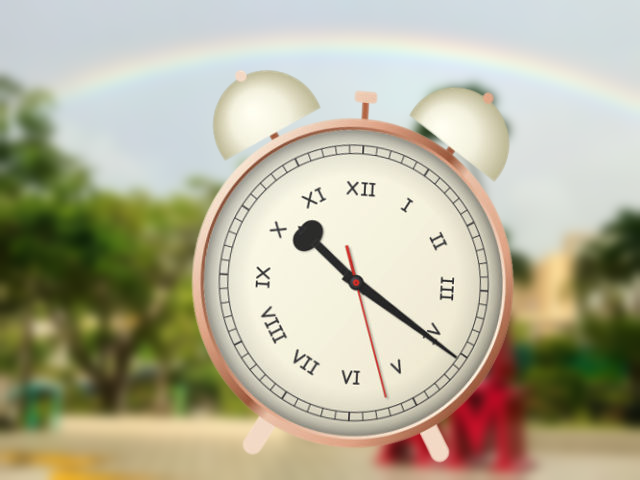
10:20:27
